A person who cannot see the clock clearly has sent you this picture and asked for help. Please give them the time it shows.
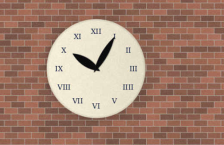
10:05
